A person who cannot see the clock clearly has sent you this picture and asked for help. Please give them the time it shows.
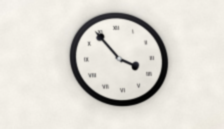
3:54
